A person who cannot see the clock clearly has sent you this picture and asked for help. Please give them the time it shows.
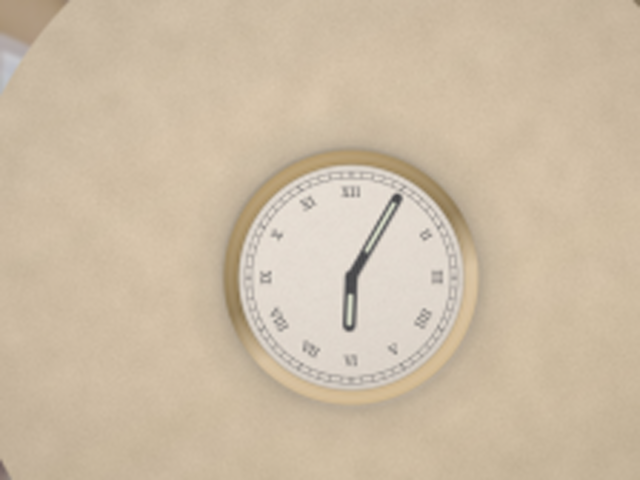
6:05
